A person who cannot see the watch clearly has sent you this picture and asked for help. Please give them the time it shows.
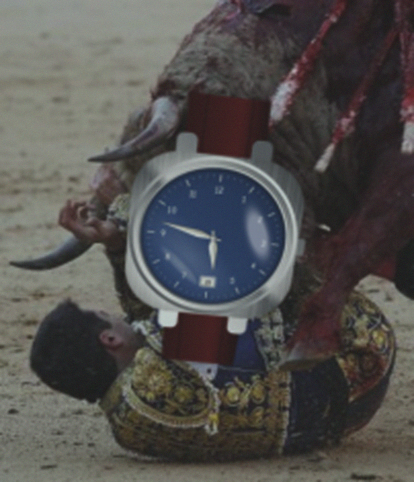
5:47
